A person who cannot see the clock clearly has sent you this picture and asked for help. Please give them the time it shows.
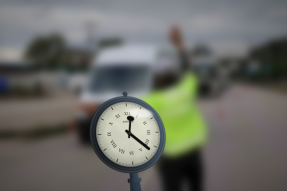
12:22
